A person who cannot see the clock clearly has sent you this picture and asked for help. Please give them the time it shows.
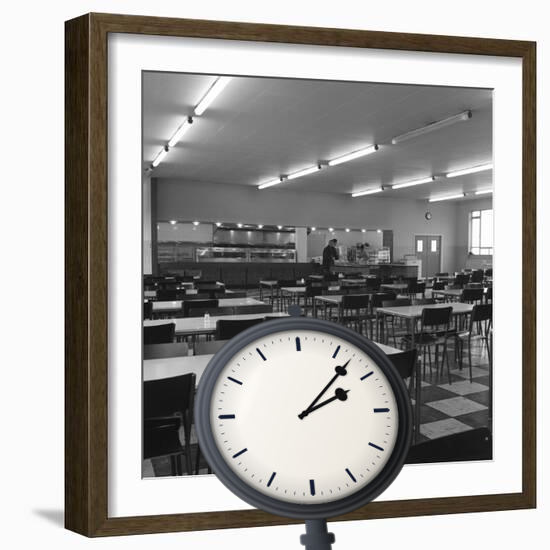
2:07
